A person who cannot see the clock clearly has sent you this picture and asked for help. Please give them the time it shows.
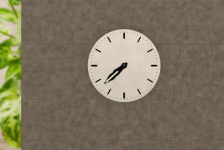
7:38
